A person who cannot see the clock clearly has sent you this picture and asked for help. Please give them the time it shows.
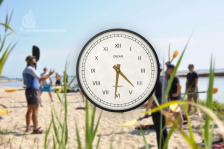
4:31
